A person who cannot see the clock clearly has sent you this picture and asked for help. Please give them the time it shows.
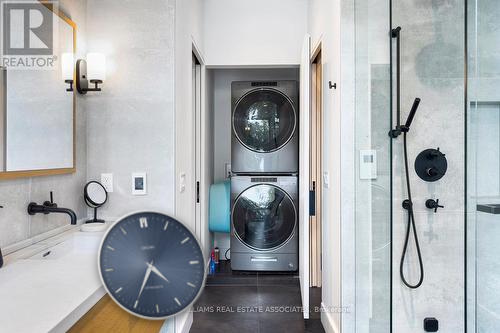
4:35
